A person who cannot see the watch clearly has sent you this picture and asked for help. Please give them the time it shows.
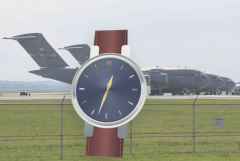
12:33
